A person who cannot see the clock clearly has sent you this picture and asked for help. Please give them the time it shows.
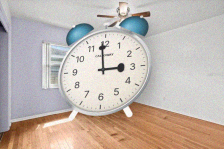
2:59
